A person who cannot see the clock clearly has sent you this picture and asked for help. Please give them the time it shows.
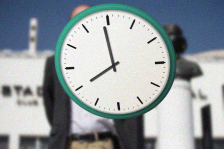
7:59
